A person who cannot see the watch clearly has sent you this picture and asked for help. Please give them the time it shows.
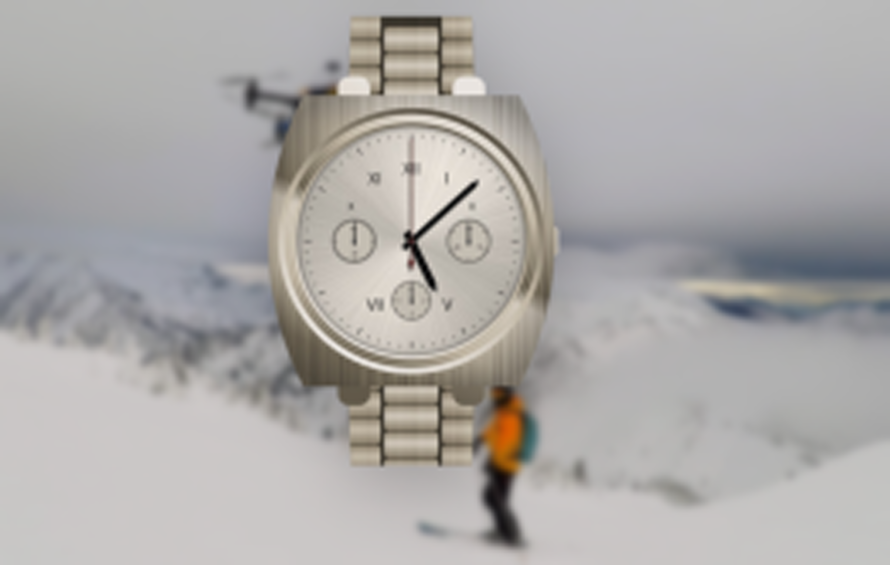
5:08
